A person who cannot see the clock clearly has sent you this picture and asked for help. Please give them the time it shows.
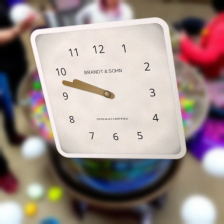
9:48
